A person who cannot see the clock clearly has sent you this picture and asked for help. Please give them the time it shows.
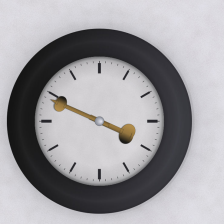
3:49
